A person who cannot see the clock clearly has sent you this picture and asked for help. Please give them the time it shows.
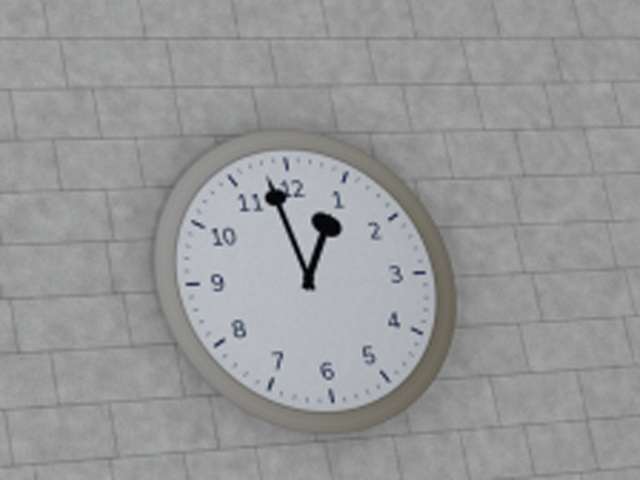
12:58
